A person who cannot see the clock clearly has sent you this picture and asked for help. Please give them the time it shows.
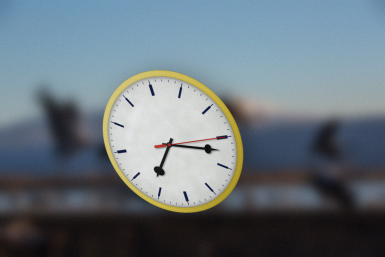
7:17:15
